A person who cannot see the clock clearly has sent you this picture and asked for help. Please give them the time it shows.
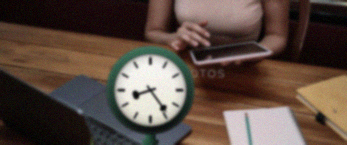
8:24
